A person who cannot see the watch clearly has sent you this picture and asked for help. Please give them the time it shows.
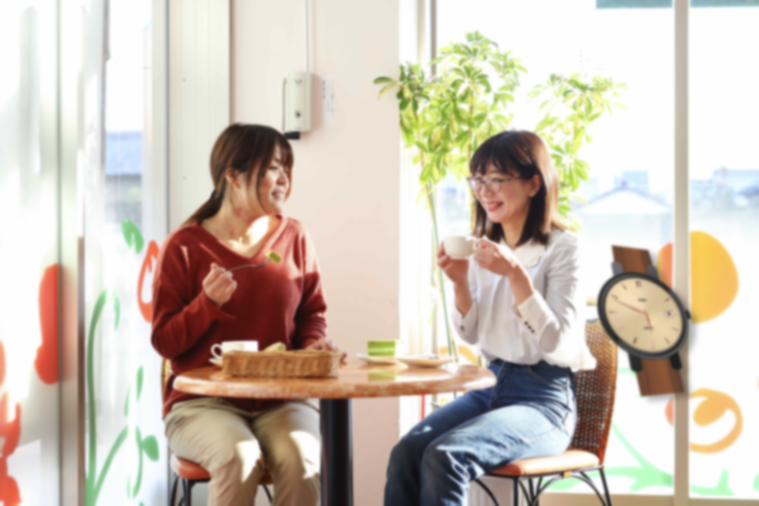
5:49
